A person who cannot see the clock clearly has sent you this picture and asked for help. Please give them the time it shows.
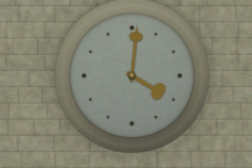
4:01
